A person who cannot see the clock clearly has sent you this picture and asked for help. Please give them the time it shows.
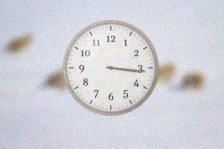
3:16
